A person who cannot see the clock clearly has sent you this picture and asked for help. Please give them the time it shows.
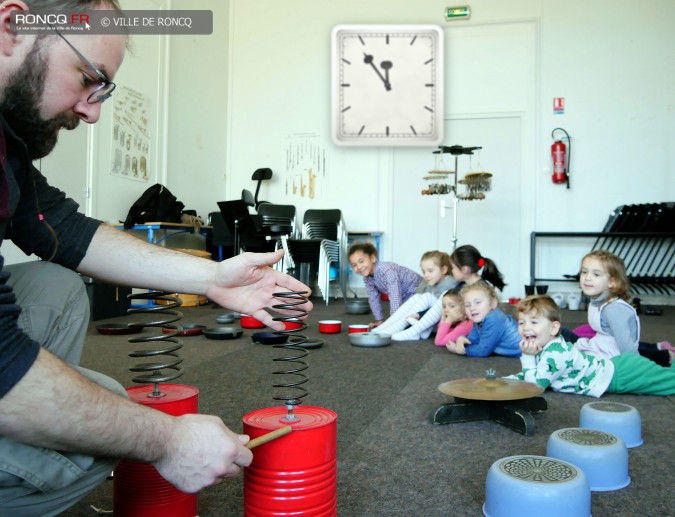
11:54
